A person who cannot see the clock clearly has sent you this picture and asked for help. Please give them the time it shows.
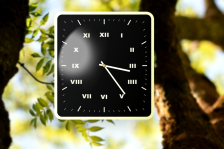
3:24
